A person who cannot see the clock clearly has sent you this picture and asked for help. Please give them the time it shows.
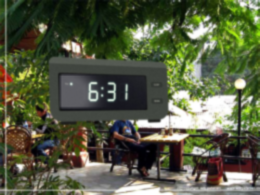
6:31
